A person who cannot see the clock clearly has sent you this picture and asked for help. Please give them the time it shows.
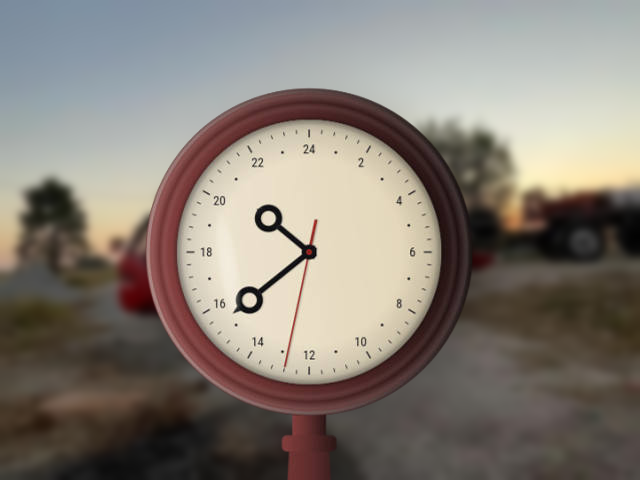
20:38:32
